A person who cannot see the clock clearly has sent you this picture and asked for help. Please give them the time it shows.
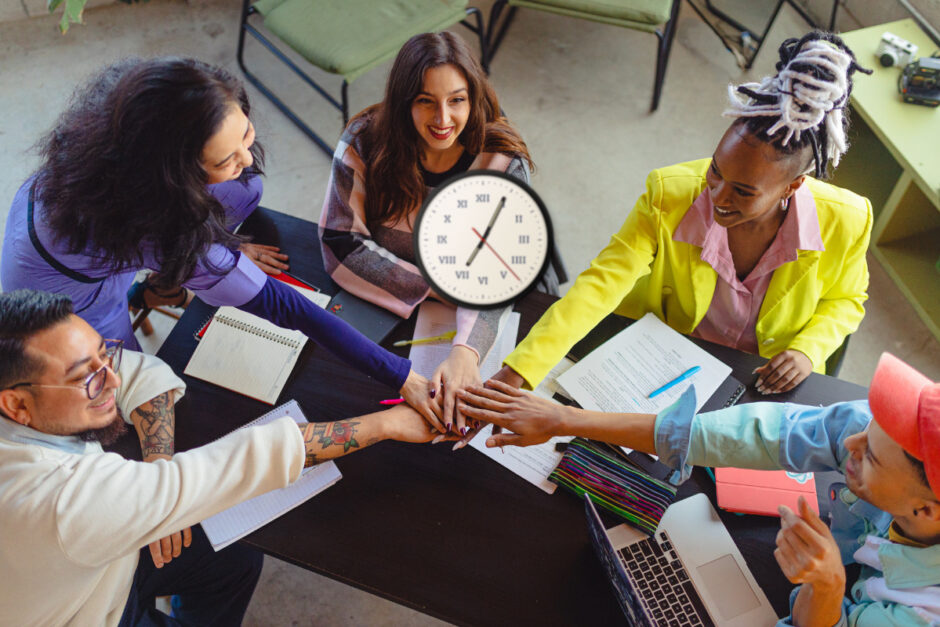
7:04:23
